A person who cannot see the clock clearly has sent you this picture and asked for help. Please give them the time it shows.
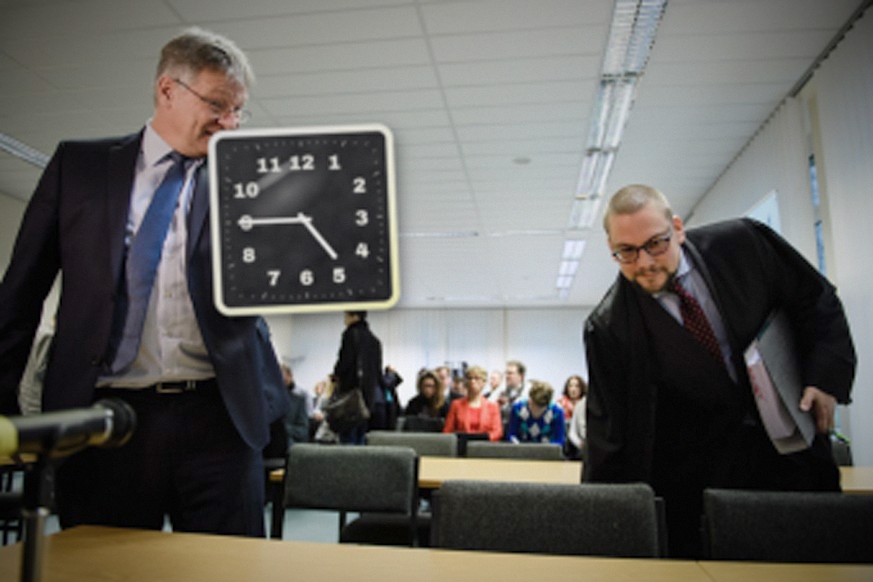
4:45
